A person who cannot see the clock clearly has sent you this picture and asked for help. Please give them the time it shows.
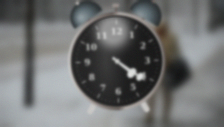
4:21
